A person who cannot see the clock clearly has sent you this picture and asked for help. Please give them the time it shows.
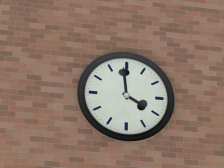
3:59
